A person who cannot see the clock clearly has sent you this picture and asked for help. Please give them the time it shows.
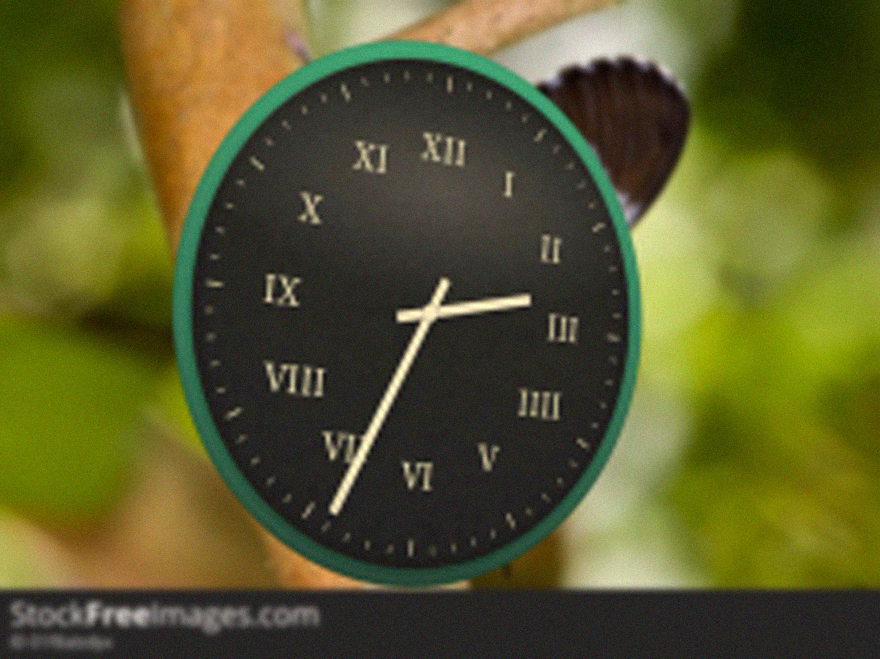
2:34
